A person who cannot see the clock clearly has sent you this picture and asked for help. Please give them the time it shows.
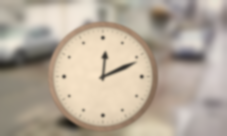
12:11
